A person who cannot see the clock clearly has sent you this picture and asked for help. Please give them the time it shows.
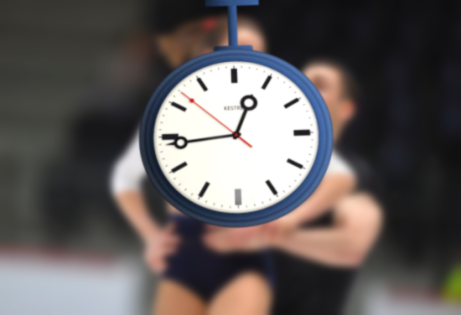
12:43:52
